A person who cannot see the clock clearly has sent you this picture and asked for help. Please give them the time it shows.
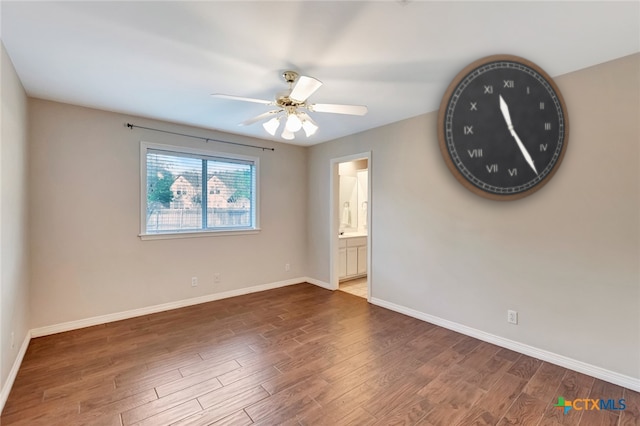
11:25
